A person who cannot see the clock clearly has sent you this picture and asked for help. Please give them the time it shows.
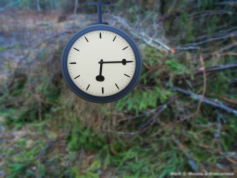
6:15
